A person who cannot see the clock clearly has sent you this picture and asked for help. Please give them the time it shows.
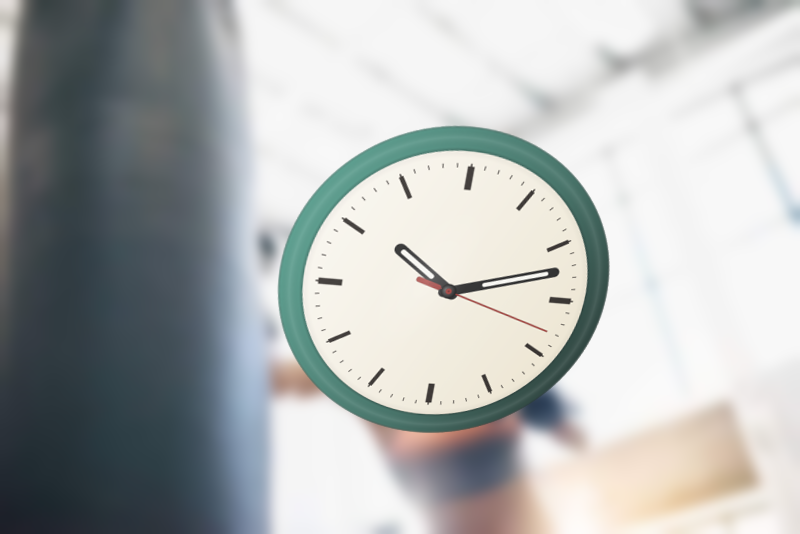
10:12:18
